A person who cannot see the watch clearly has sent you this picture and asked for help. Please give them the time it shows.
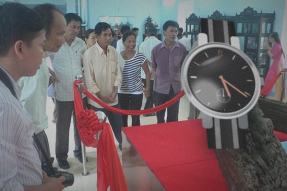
5:21
